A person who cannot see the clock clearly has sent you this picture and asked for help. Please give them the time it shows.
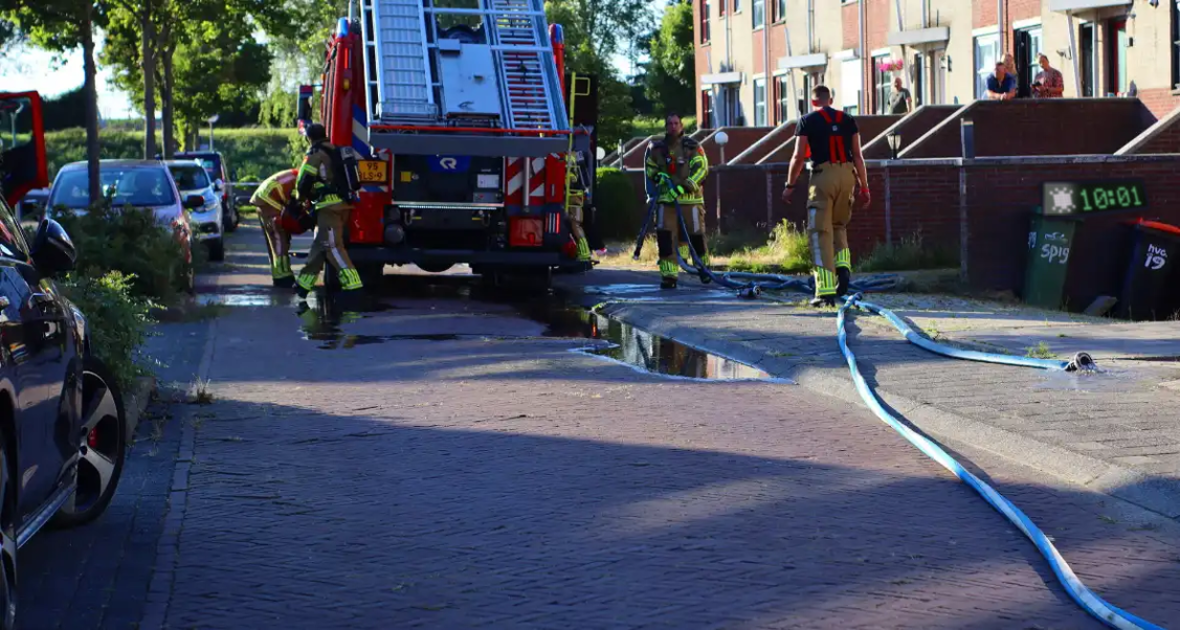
10:01
